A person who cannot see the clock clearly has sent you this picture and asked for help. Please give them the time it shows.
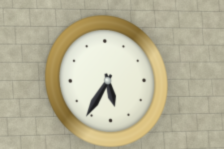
5:36
